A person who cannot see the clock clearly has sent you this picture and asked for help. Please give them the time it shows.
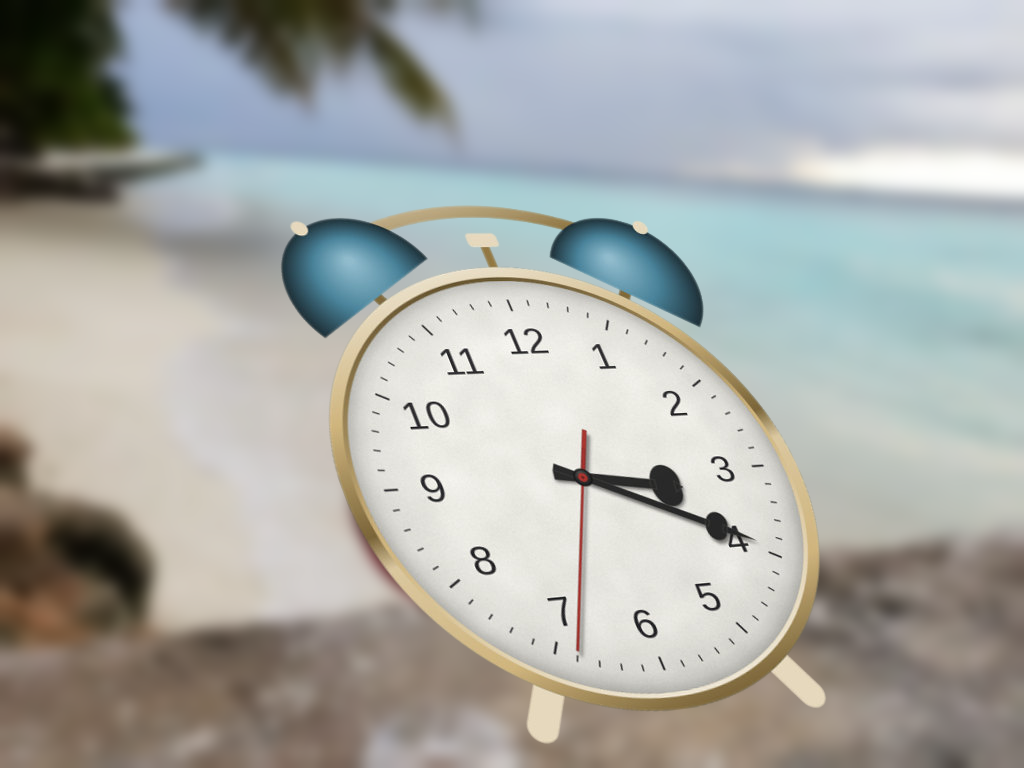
3:19:34
